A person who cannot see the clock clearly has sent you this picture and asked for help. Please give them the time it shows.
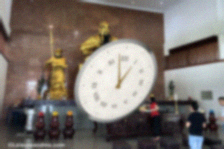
12:58
